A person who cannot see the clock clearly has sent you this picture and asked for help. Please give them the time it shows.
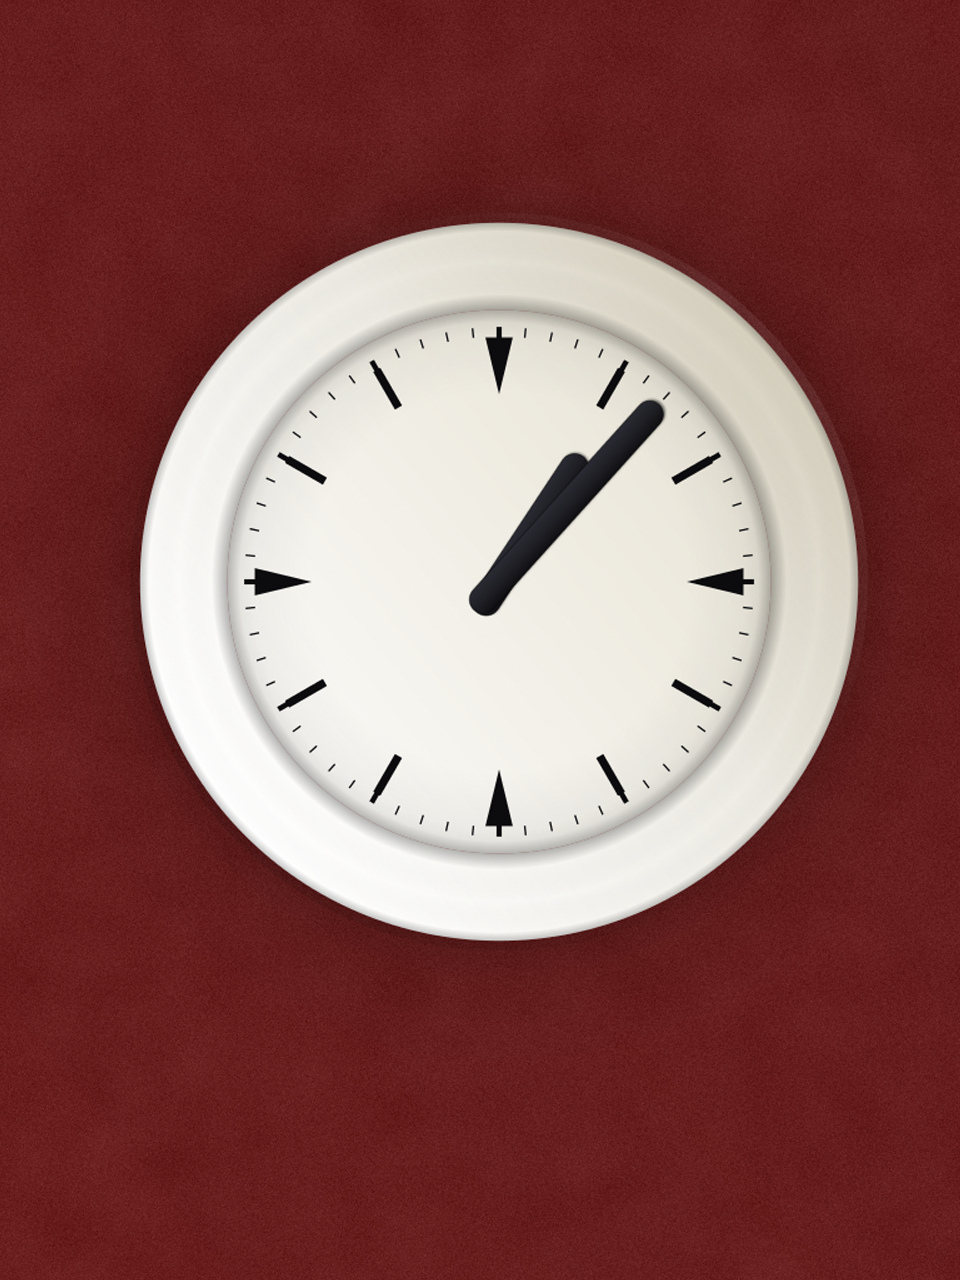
1:07
